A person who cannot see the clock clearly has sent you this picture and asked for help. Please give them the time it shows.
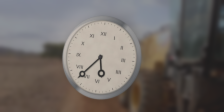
5:37
